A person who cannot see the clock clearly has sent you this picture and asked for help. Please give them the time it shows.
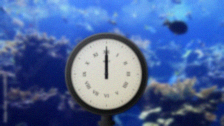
12:00
